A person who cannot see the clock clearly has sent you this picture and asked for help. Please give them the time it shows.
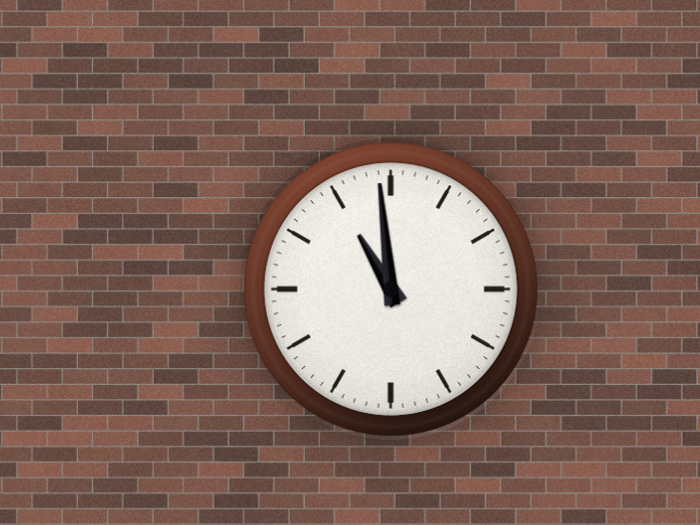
10:59
